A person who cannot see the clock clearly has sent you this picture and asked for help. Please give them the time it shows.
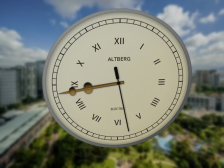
8:43:28
